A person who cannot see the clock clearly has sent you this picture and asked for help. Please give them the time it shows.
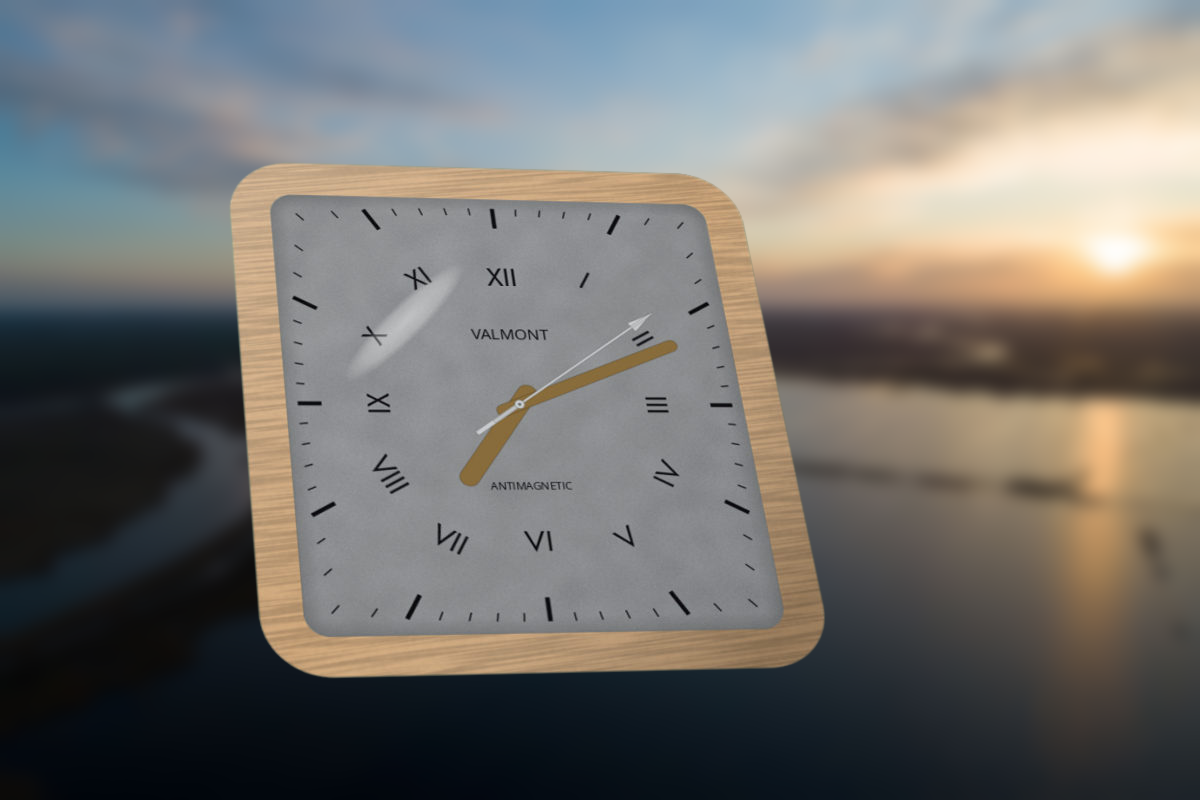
7:11:09
